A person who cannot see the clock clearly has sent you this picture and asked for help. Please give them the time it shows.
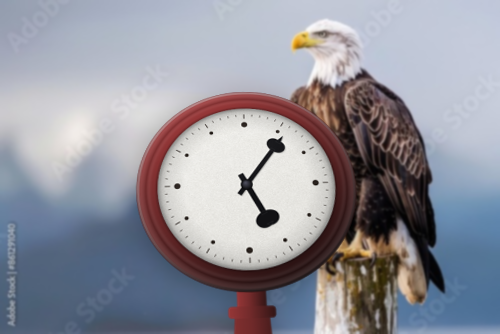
5:06
